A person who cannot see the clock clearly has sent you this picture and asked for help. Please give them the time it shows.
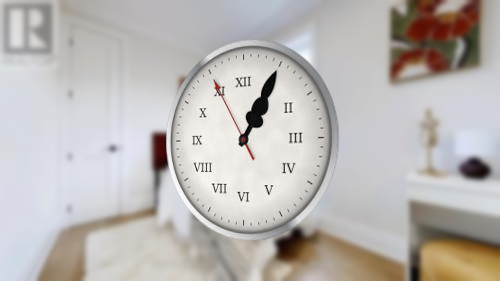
1:04:55
